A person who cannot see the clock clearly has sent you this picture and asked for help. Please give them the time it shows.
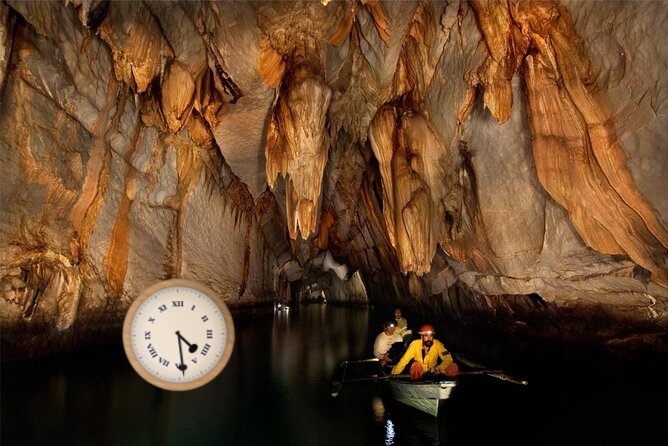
4:29
